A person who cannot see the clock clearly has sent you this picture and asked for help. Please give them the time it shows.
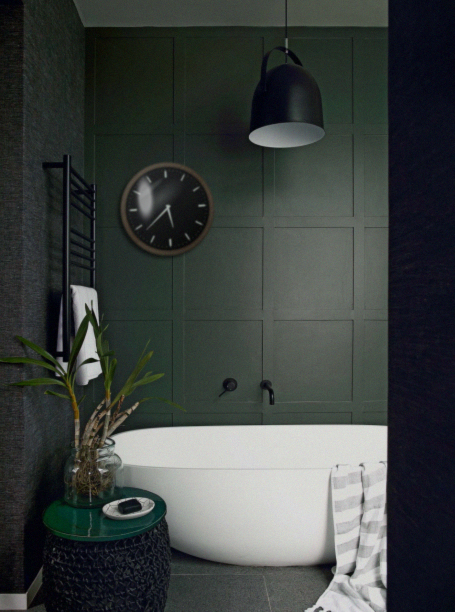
5:38
